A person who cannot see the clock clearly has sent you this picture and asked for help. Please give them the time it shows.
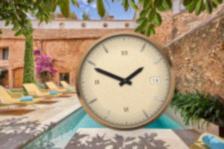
1:49
